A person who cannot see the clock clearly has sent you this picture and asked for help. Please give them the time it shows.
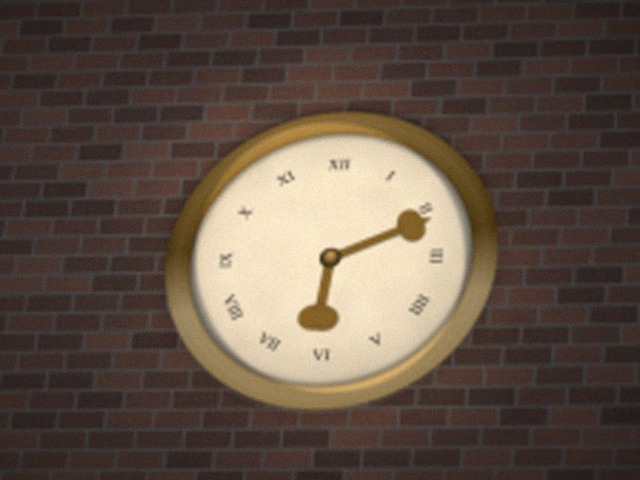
6:11
